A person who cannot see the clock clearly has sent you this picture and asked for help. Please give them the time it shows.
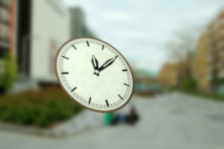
12:10
